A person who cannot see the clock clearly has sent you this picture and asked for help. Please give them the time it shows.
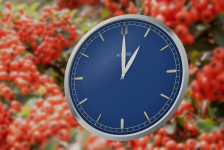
1:00
